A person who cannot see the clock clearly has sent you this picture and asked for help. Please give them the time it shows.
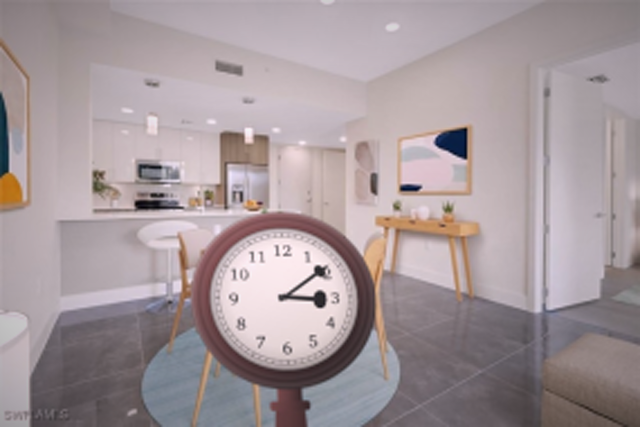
3:09
